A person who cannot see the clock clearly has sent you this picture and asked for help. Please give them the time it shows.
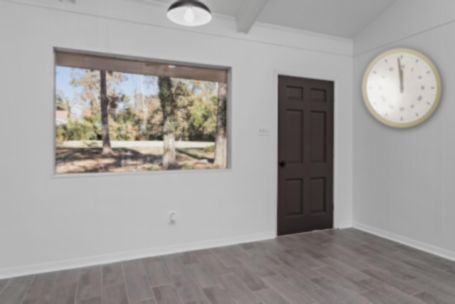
11:59
